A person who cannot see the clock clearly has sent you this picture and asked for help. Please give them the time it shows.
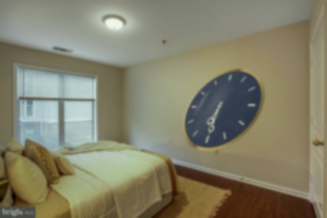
6:30
